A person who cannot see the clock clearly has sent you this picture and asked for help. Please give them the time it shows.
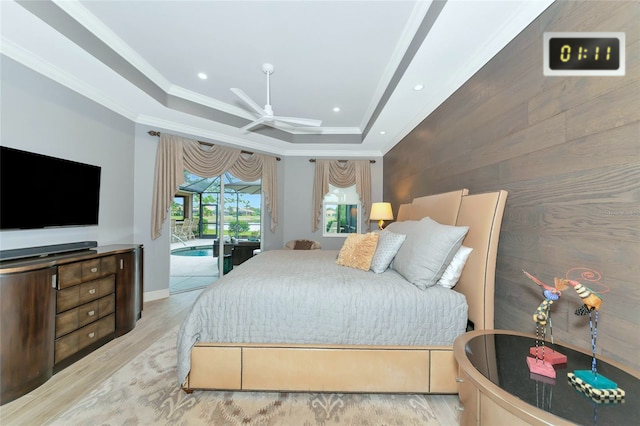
1:11
